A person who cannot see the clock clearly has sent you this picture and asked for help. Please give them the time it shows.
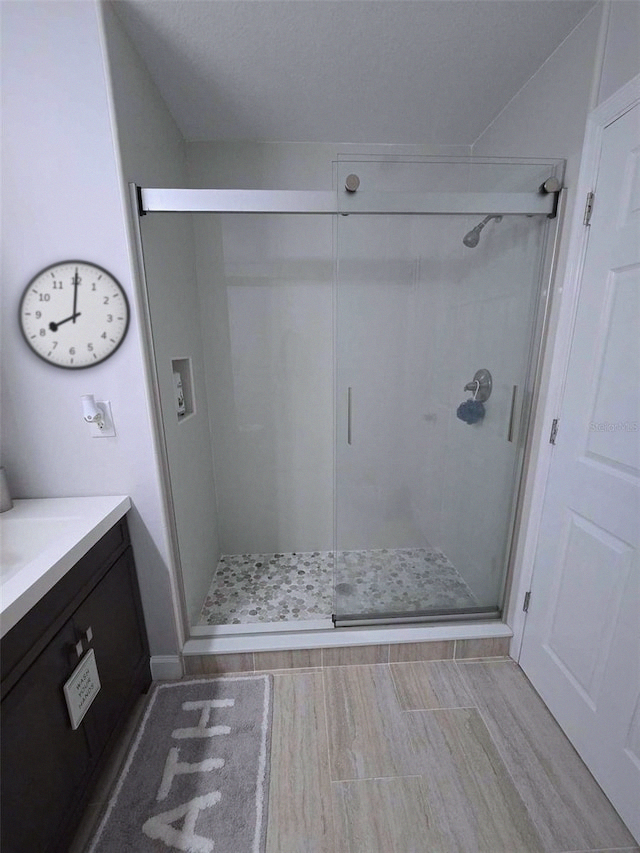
8:00
